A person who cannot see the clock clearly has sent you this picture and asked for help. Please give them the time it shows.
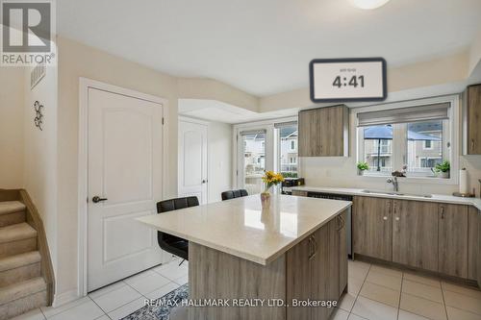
4:41
